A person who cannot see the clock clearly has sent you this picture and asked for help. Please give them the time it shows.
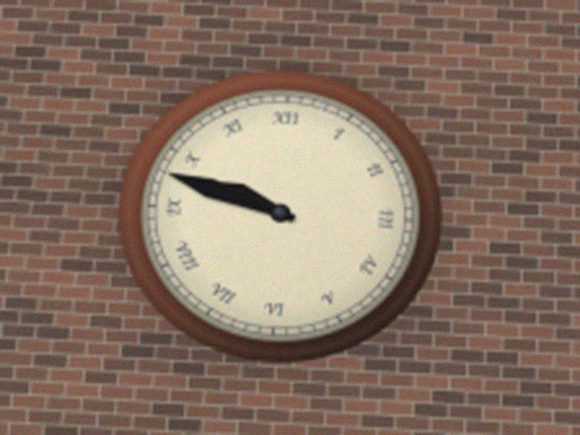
9:48
